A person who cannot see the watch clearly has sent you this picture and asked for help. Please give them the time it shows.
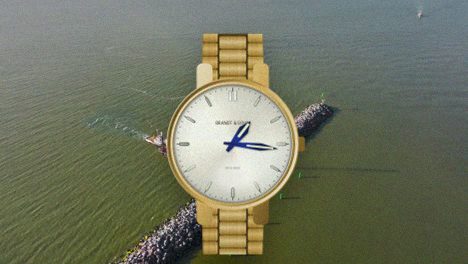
1:16
